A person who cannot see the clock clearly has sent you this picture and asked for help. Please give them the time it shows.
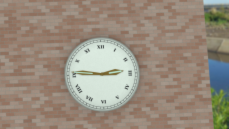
2:46
